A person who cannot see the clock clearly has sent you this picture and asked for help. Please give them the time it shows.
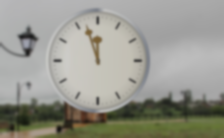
11:57
